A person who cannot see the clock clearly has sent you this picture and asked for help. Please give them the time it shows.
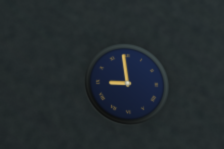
8:59
